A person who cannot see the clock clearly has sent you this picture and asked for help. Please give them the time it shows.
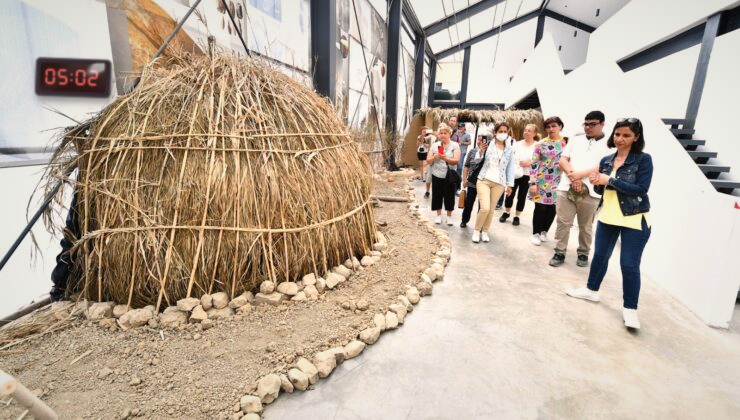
5:02
